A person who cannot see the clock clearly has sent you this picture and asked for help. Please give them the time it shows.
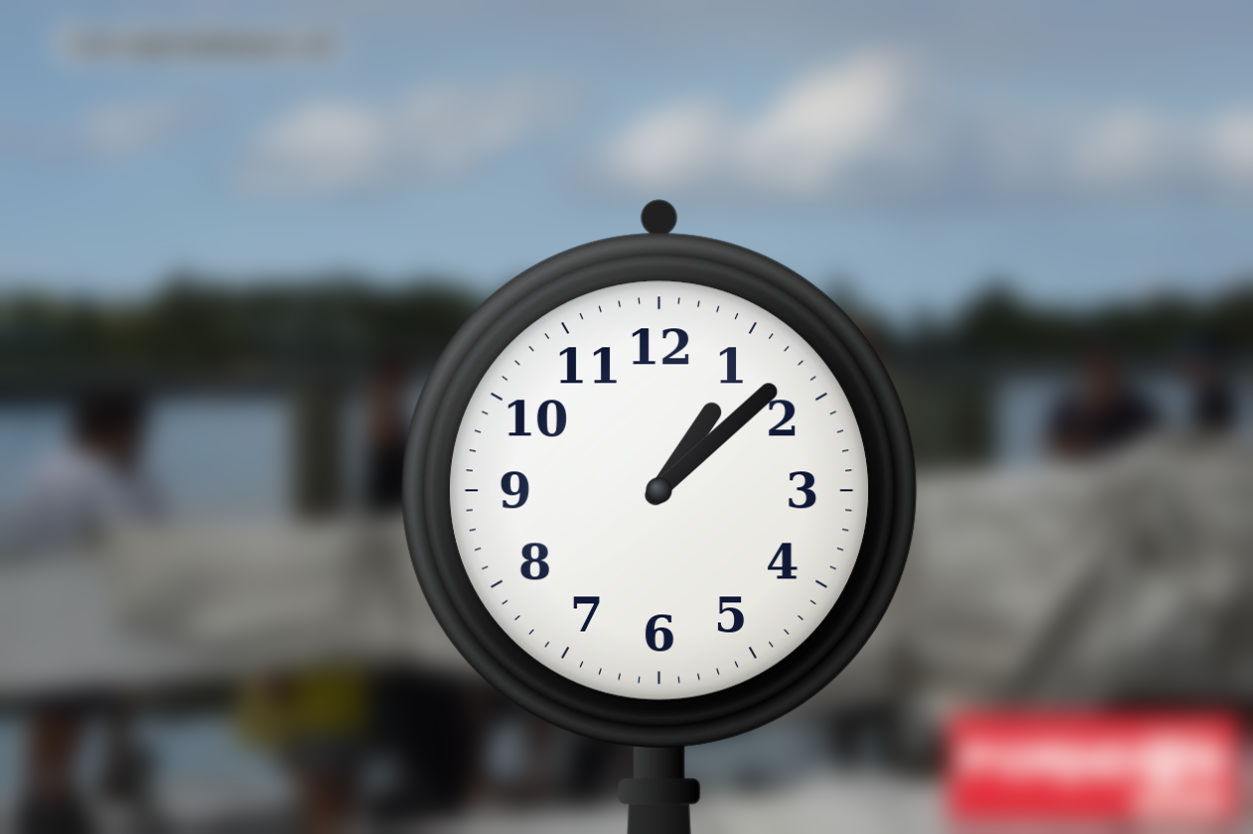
1:08
